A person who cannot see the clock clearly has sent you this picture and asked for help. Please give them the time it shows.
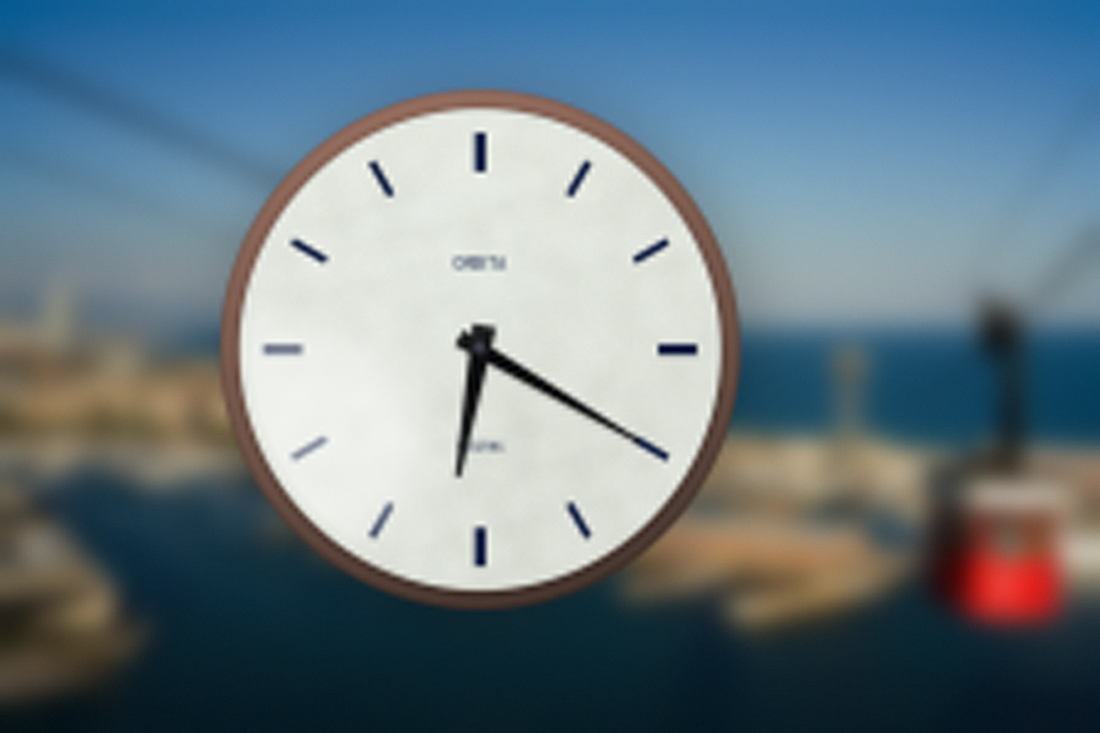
6:20
